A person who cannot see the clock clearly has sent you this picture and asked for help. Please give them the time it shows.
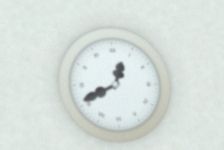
12:41
